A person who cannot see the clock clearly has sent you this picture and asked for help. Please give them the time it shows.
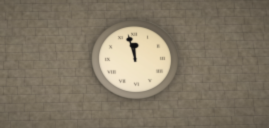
11:58
